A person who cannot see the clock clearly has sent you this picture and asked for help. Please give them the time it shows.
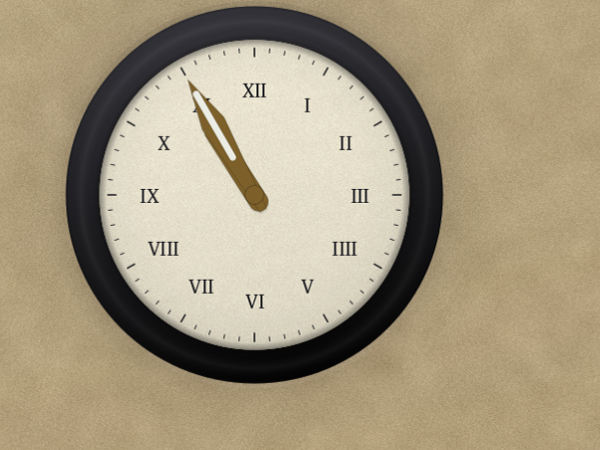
10:55
